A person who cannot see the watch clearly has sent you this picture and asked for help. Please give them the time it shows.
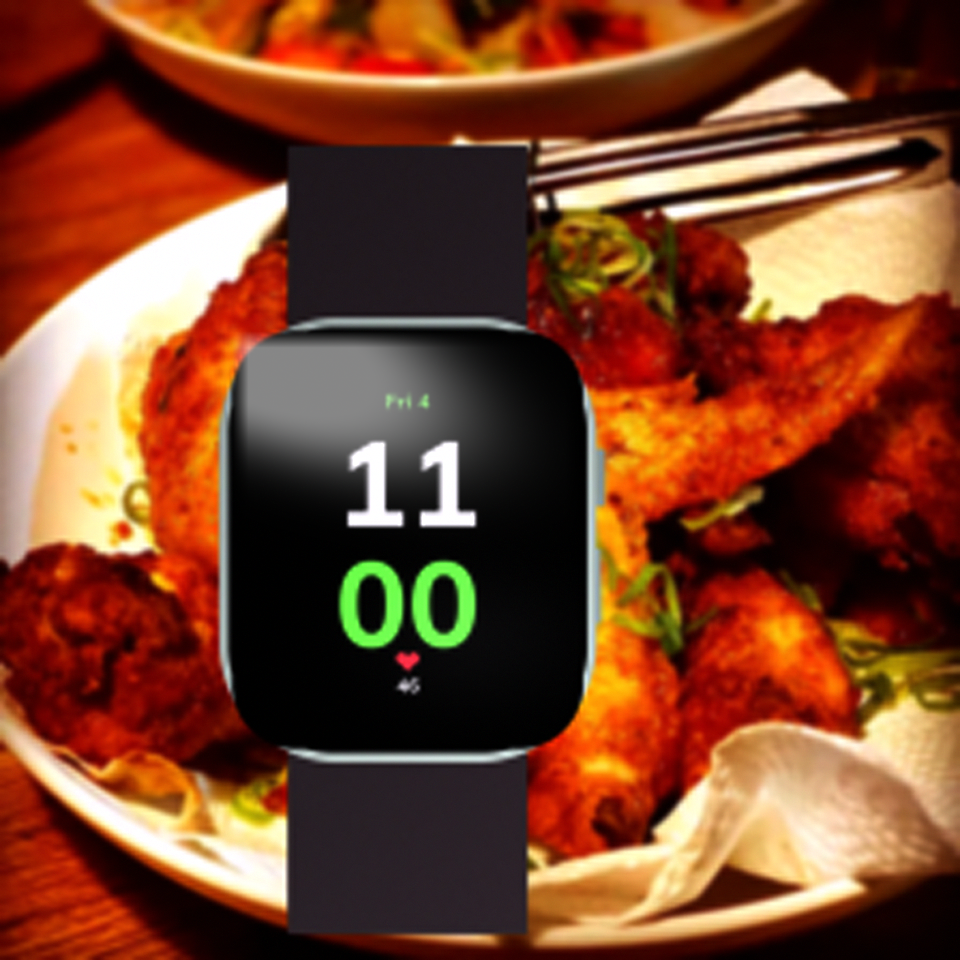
11:00
